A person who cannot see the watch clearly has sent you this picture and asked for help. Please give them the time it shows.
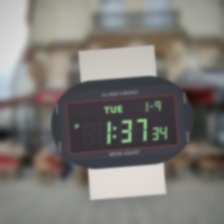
1:37:34
